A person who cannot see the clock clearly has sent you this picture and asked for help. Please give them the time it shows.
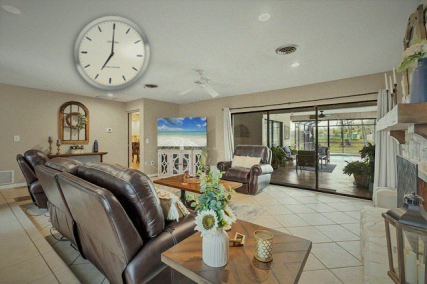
7:00
